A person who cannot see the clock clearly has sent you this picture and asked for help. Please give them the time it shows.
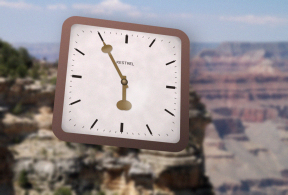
5:55
